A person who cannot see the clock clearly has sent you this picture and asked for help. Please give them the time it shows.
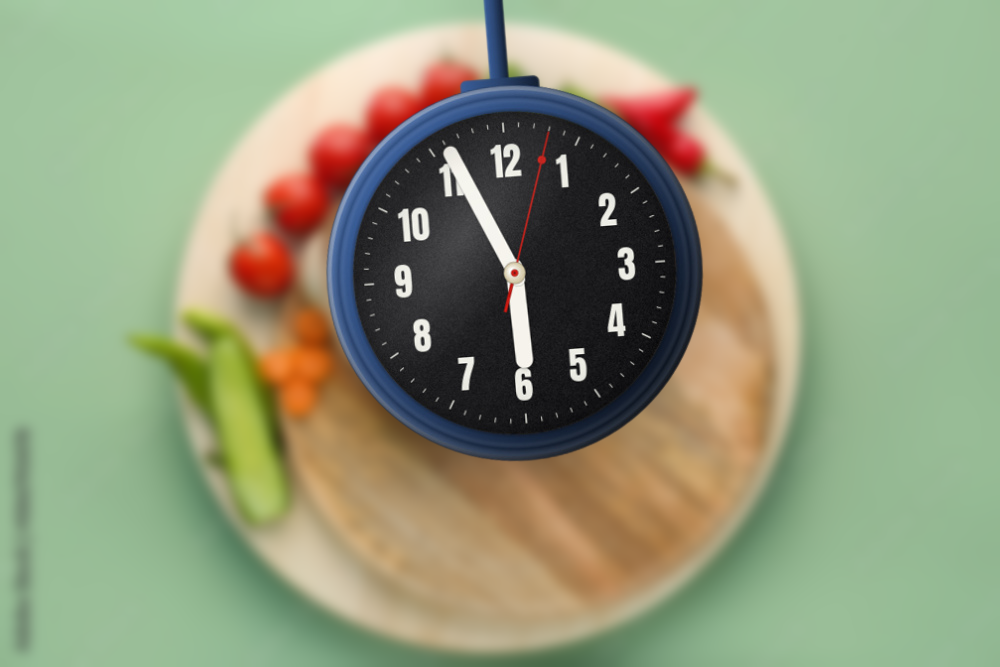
5:56:03
